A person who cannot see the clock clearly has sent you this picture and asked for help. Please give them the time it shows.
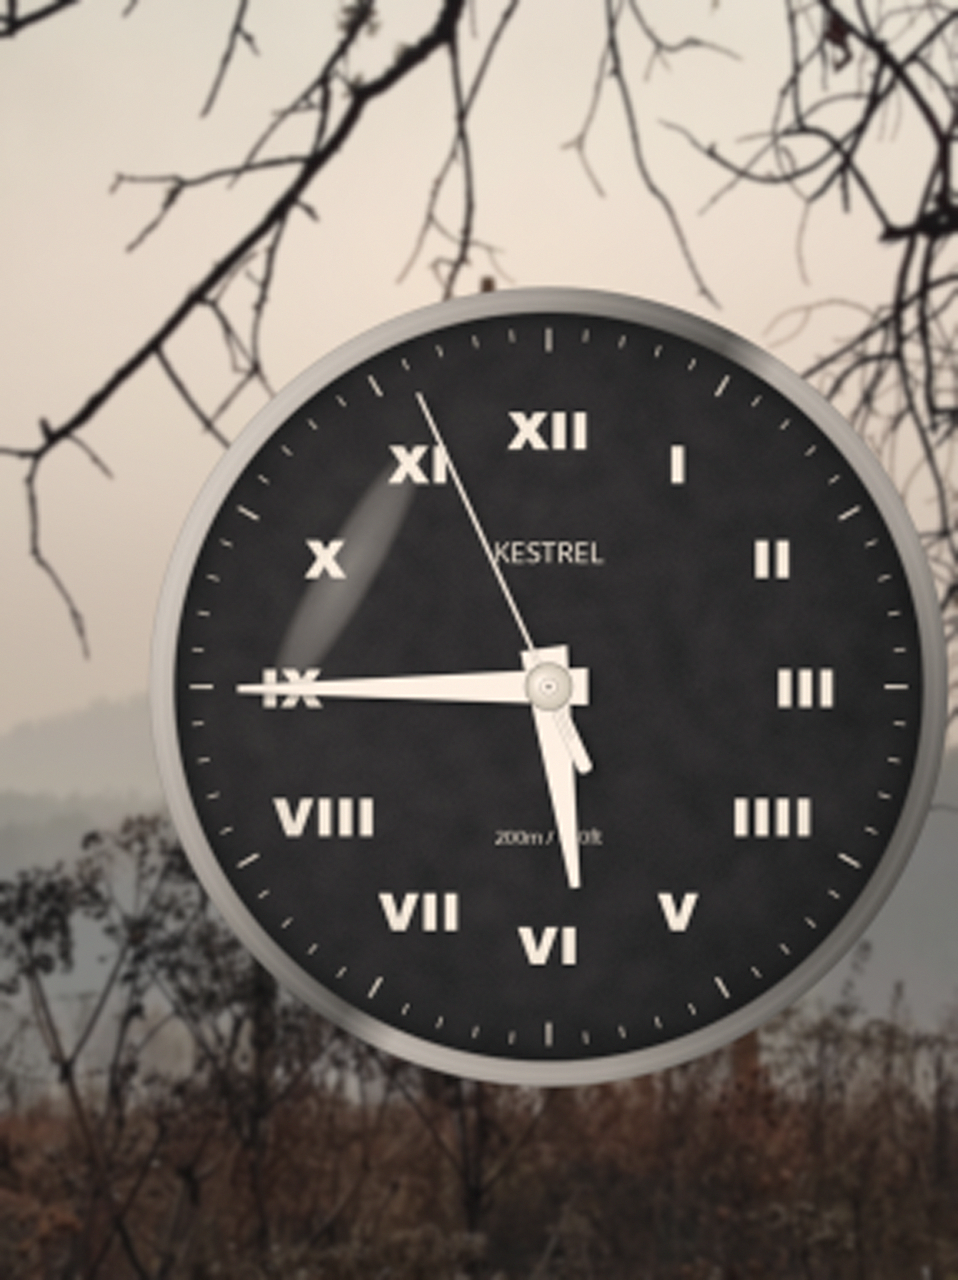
5:44:56
